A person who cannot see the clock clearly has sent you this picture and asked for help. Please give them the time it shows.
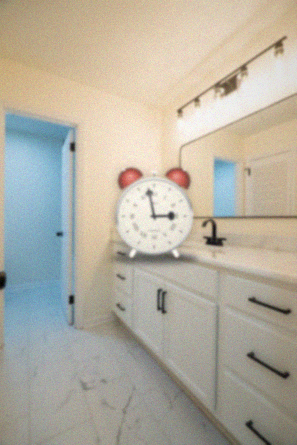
2:58
